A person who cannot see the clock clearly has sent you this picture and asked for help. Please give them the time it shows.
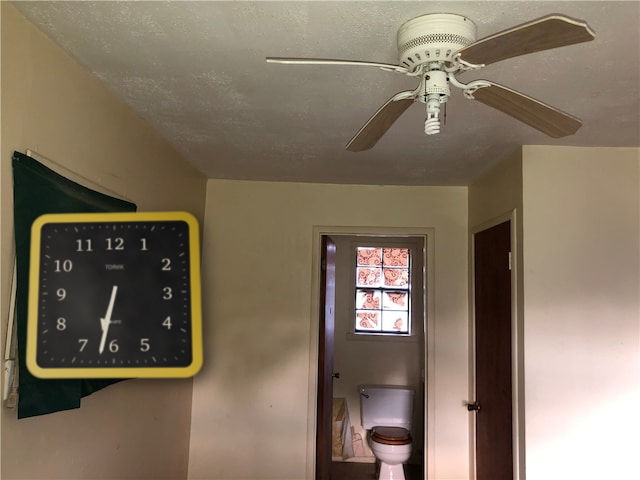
6:32
